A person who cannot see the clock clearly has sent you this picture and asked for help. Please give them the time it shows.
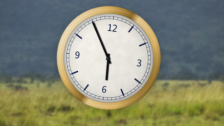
5:55
